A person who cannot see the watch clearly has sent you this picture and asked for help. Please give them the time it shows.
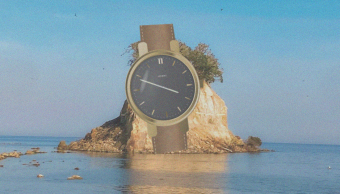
3:49
